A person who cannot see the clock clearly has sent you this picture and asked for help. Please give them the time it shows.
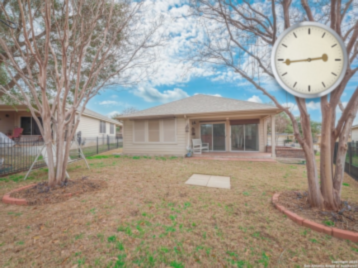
2:44
